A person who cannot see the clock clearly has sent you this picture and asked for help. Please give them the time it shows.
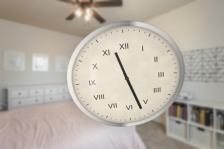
11:27
